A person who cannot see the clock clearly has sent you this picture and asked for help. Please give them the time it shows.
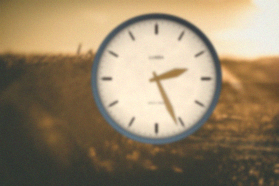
2:26
